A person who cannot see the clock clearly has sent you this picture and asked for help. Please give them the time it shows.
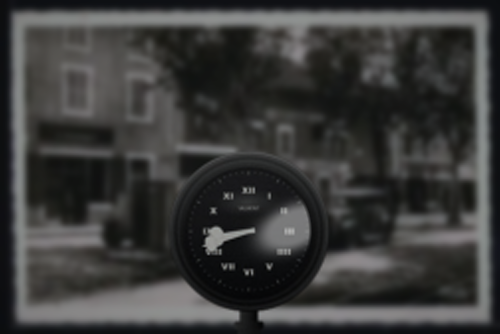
8:42
